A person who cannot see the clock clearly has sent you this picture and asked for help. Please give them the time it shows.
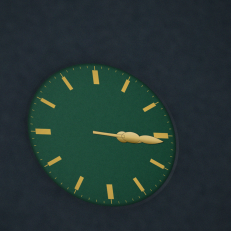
3:16
